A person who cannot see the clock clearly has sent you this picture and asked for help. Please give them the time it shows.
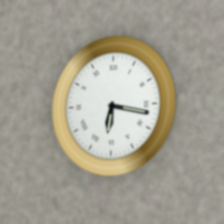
6:17
